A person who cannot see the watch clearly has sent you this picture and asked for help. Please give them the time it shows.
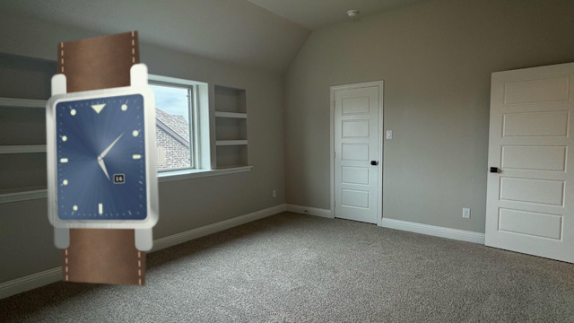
5:08
